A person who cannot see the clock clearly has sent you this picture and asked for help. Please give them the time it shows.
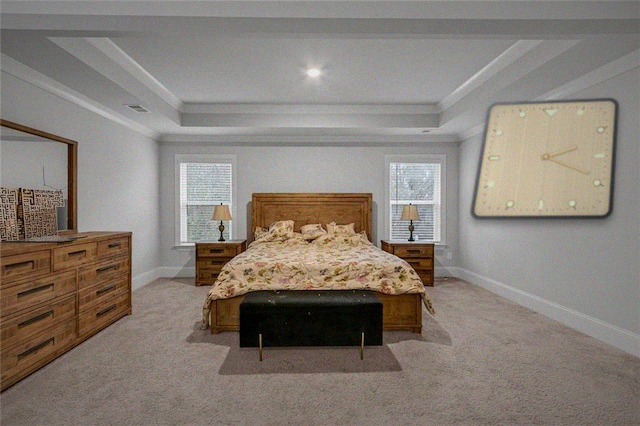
2:19
